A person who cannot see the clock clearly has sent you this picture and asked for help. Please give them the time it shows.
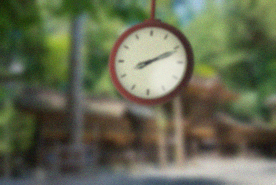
8:11
